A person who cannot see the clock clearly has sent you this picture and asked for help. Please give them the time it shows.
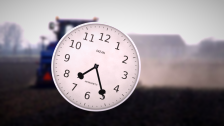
7:25
